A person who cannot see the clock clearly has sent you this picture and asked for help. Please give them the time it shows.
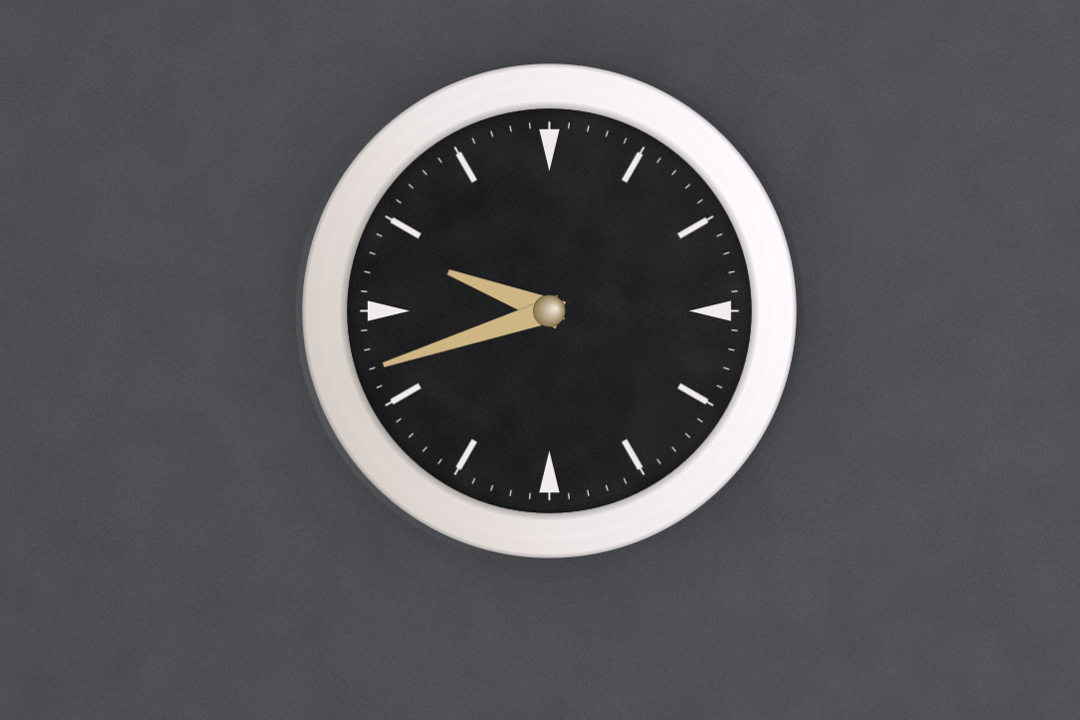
9:42
